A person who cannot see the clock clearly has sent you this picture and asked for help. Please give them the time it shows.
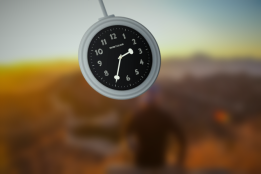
2:35
